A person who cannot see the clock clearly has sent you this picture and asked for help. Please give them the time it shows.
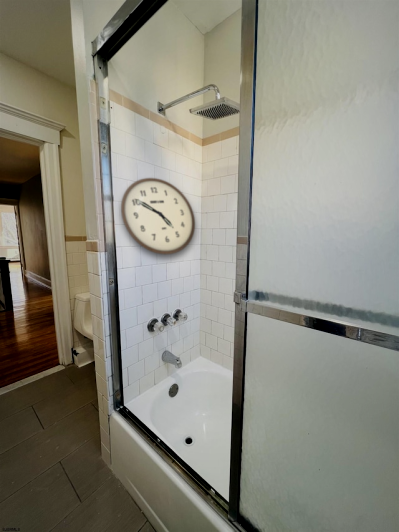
4:51
